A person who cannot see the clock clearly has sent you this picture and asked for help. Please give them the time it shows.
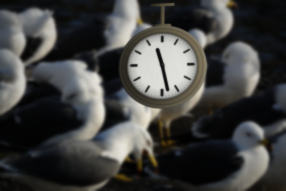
11:28
